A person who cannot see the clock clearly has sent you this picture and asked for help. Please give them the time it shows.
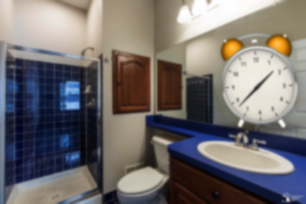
1:38
